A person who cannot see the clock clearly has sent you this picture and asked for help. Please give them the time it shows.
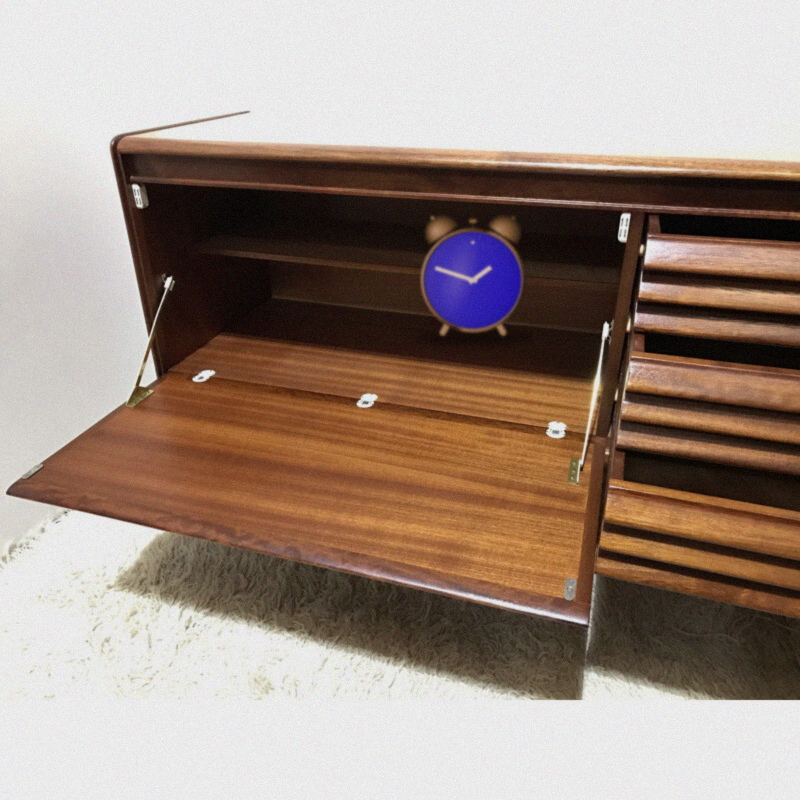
1:48
